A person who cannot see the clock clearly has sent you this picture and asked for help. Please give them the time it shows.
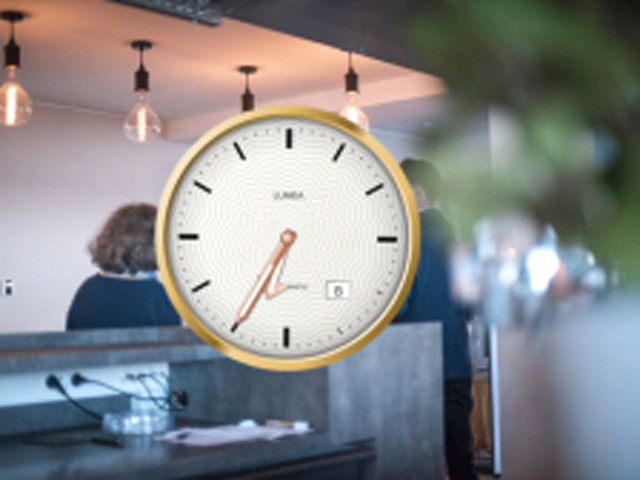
6:35
